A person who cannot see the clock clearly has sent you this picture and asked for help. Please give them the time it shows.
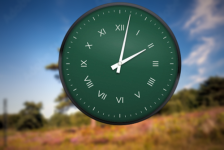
2:02
